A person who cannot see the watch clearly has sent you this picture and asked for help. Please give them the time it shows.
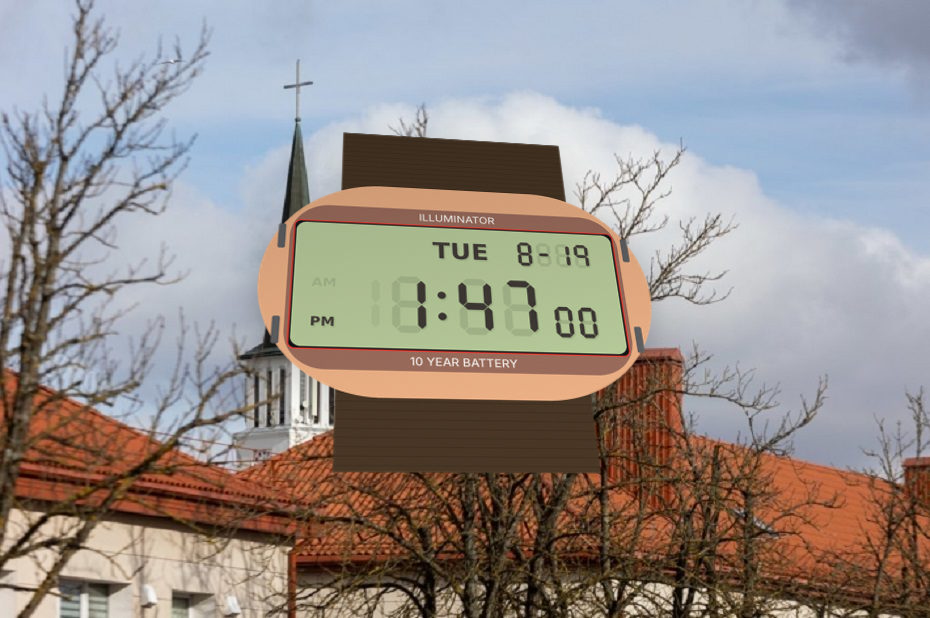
1:47:00
